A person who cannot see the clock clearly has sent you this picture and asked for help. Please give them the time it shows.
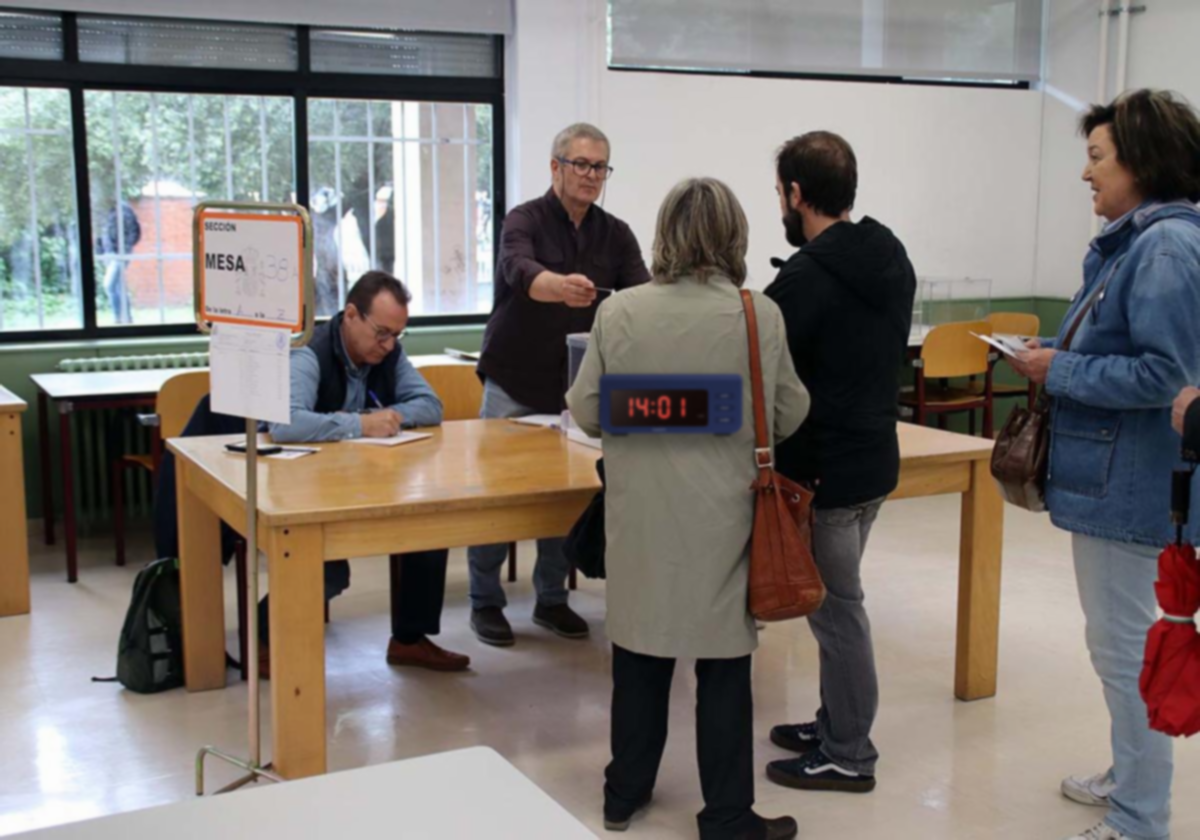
14:01
